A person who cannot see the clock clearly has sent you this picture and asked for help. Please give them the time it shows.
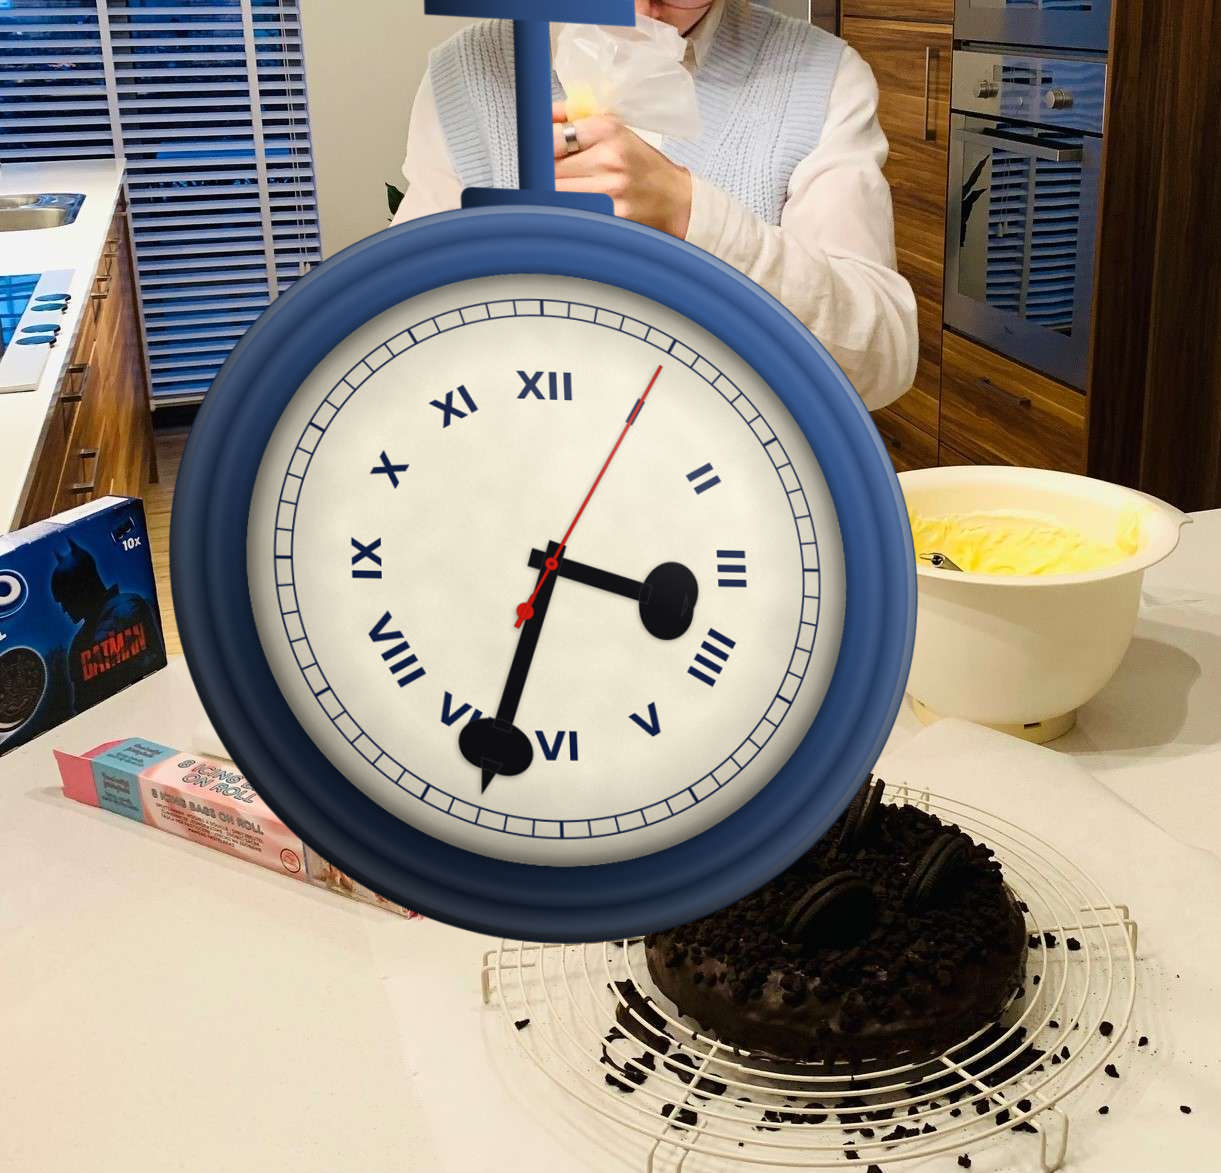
3:33:05
